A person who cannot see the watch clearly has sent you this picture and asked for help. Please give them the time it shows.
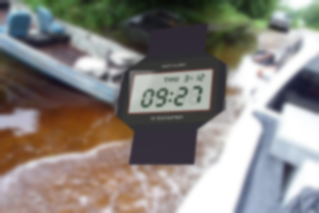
9:27
